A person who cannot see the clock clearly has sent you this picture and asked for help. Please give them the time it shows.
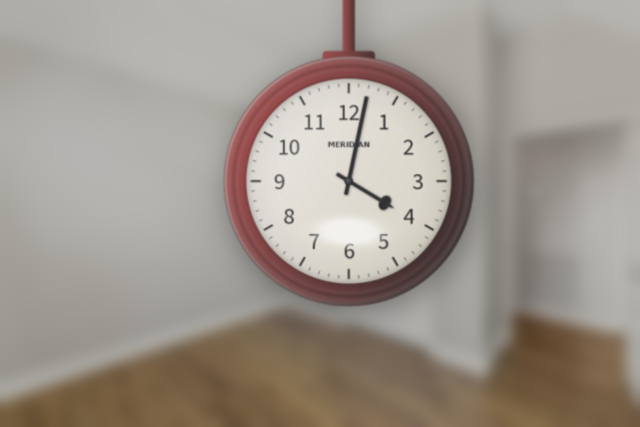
4:02
